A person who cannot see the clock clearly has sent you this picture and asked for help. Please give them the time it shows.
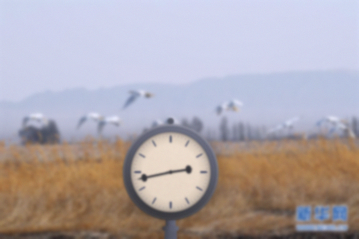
2:43
